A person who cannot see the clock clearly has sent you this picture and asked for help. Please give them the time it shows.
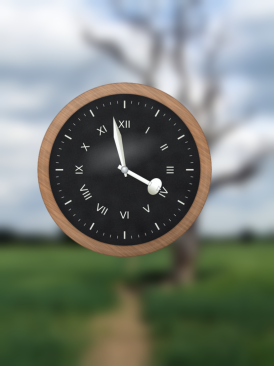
3:58
